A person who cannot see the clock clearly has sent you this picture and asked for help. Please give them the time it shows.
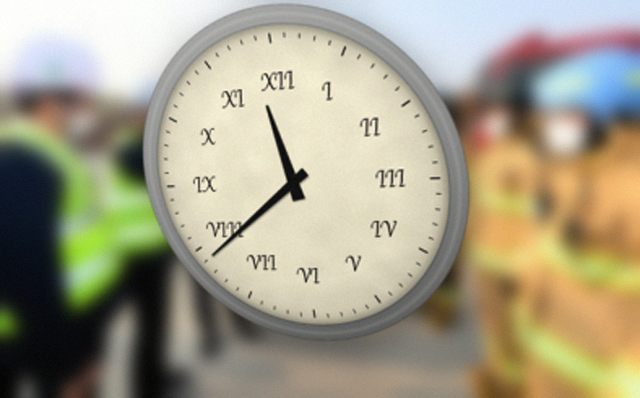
11:39
